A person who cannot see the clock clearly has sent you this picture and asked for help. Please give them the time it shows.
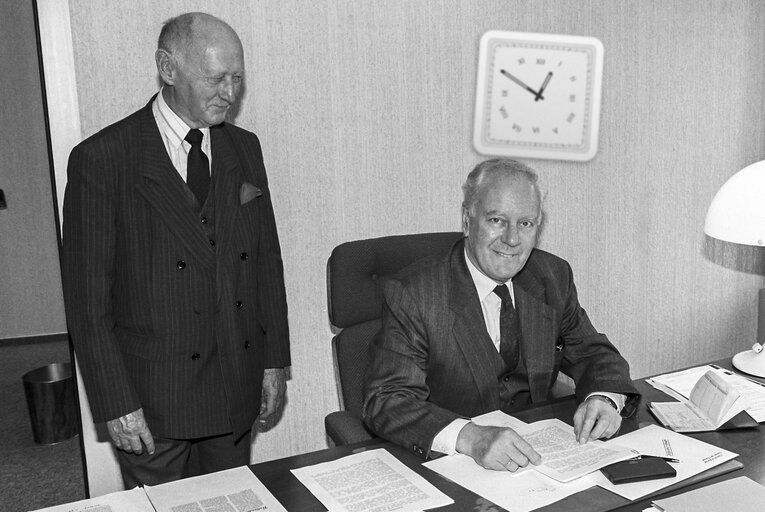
12:50
